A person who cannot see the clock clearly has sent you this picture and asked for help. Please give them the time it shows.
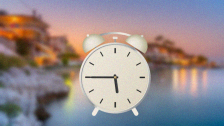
5:45
